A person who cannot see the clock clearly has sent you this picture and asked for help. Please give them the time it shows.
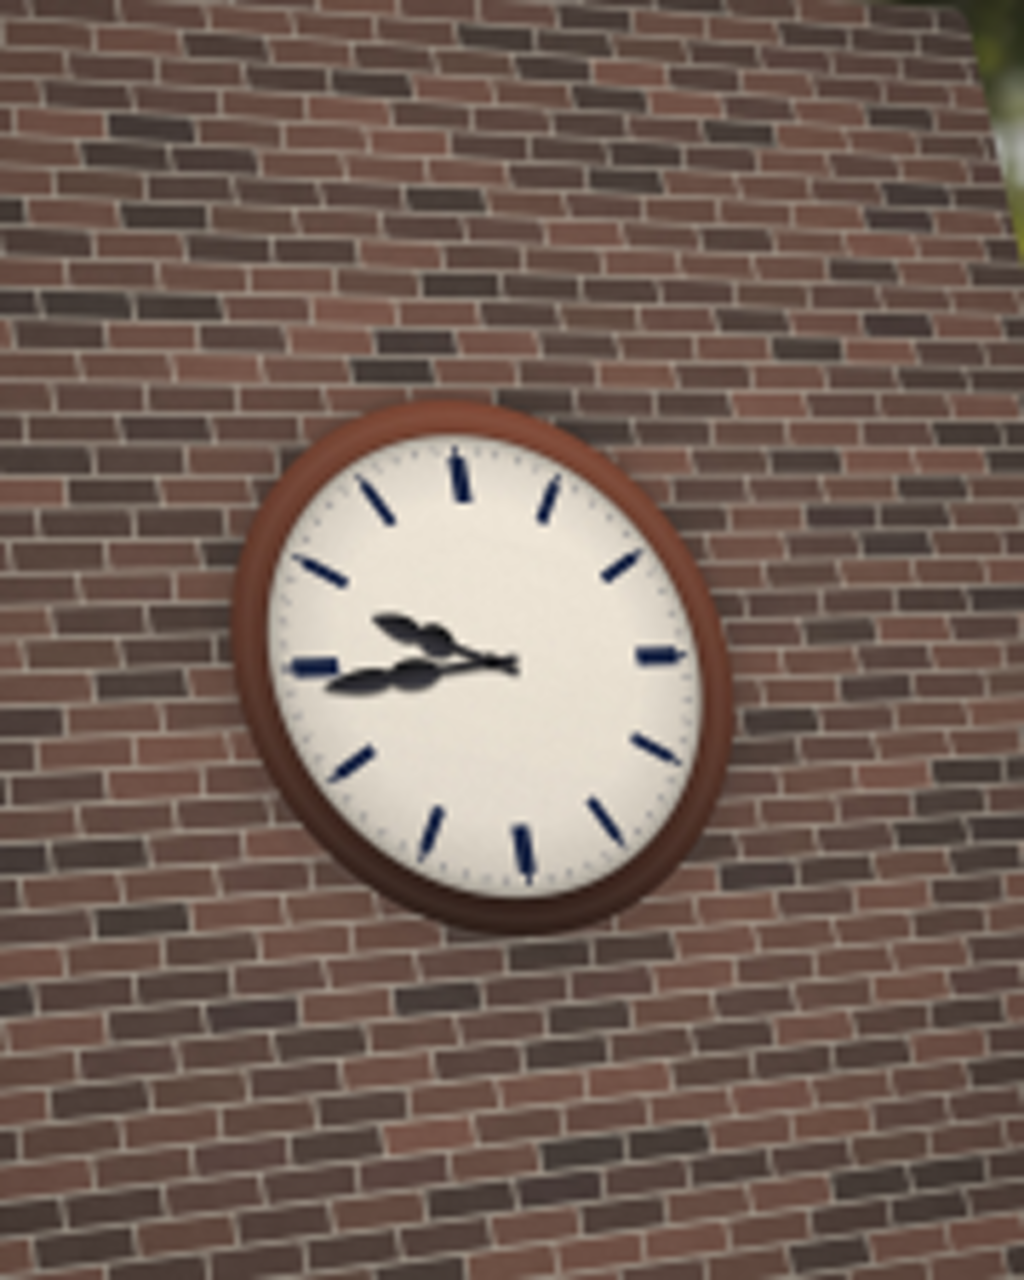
9:44
